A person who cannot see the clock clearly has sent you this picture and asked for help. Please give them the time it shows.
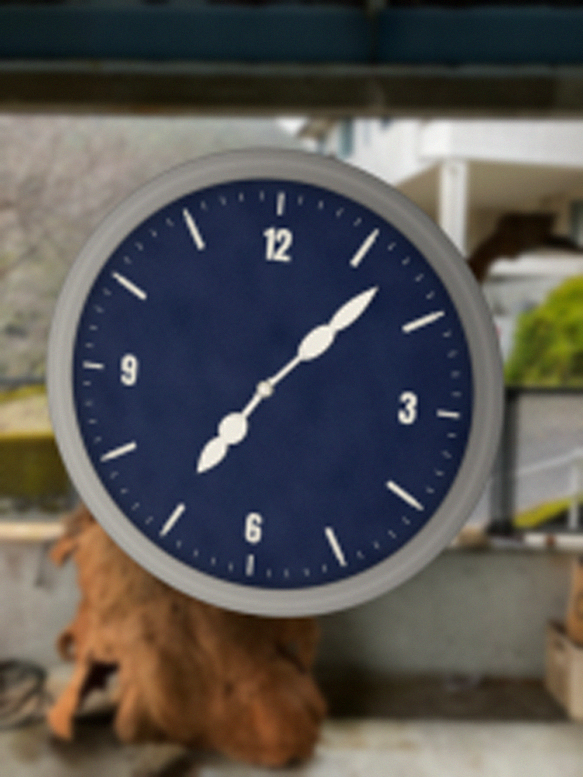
7:07
